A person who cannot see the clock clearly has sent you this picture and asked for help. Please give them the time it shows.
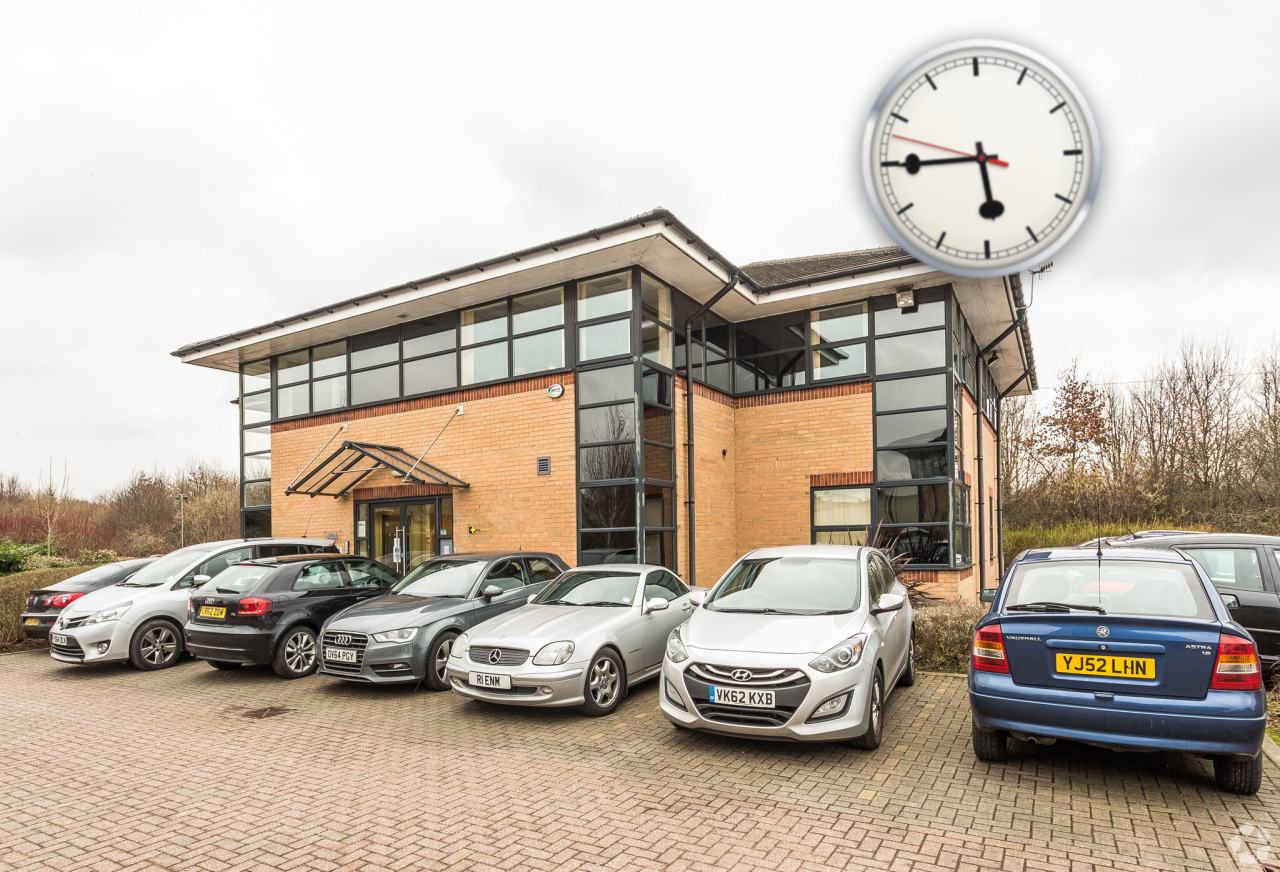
5:44:48
